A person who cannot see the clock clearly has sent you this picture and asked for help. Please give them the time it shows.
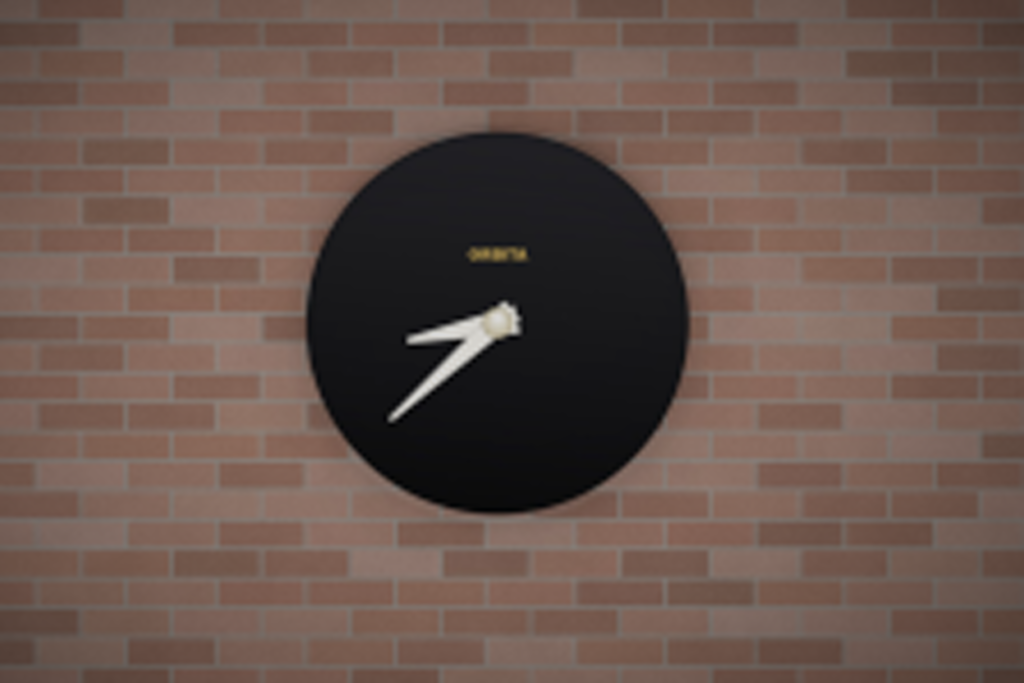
8:38
